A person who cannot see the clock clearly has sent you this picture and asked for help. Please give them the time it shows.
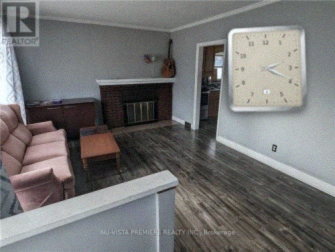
2:19
